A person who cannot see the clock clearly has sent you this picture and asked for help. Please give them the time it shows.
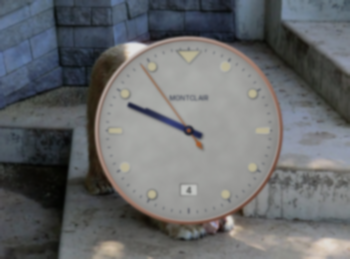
9:48:54
